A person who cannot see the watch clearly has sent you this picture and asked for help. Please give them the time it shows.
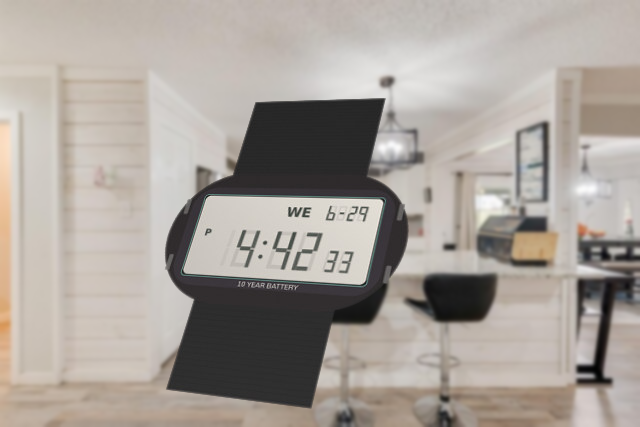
4:42:33
